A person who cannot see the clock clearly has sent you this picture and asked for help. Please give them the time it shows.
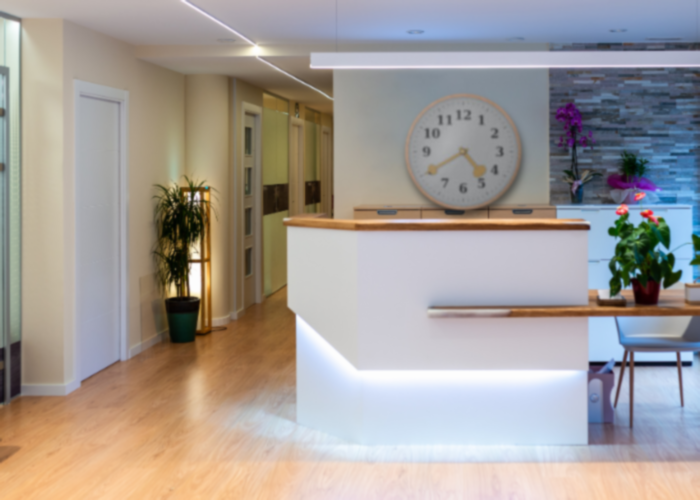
4:40
